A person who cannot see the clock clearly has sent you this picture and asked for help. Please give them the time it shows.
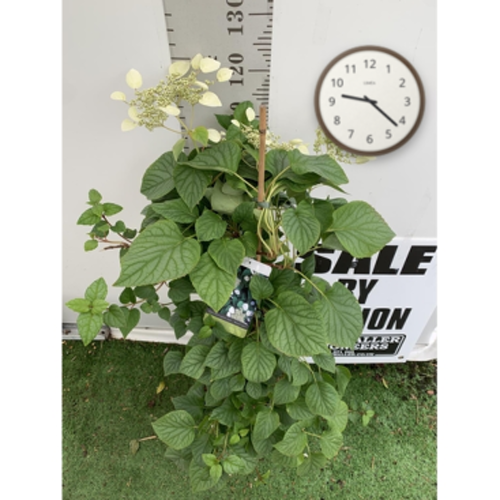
9:22
